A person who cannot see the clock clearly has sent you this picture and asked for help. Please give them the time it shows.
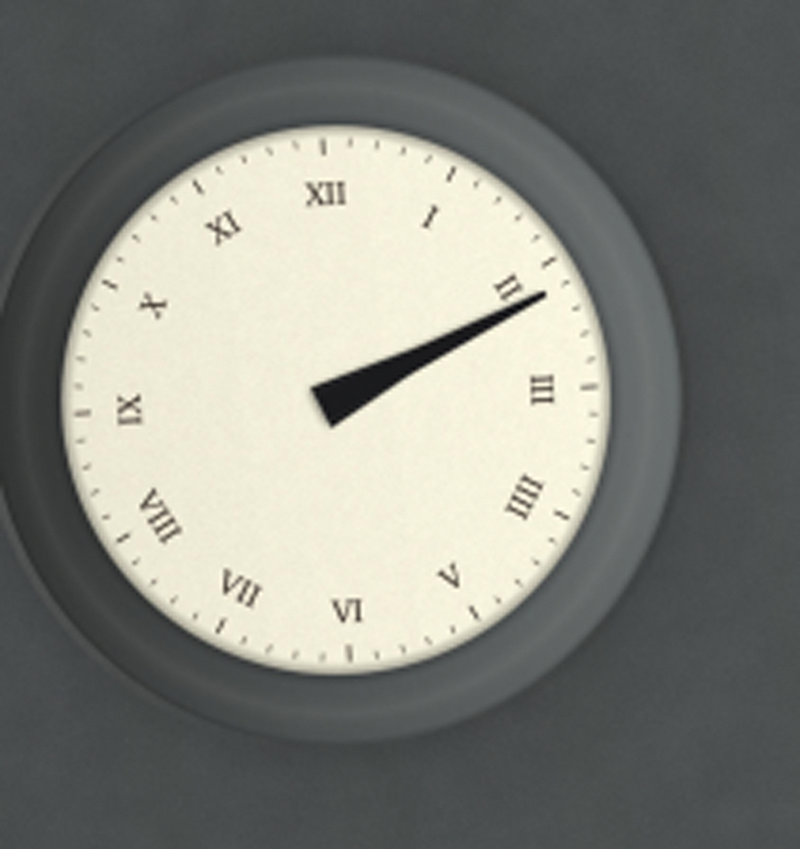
2:11
